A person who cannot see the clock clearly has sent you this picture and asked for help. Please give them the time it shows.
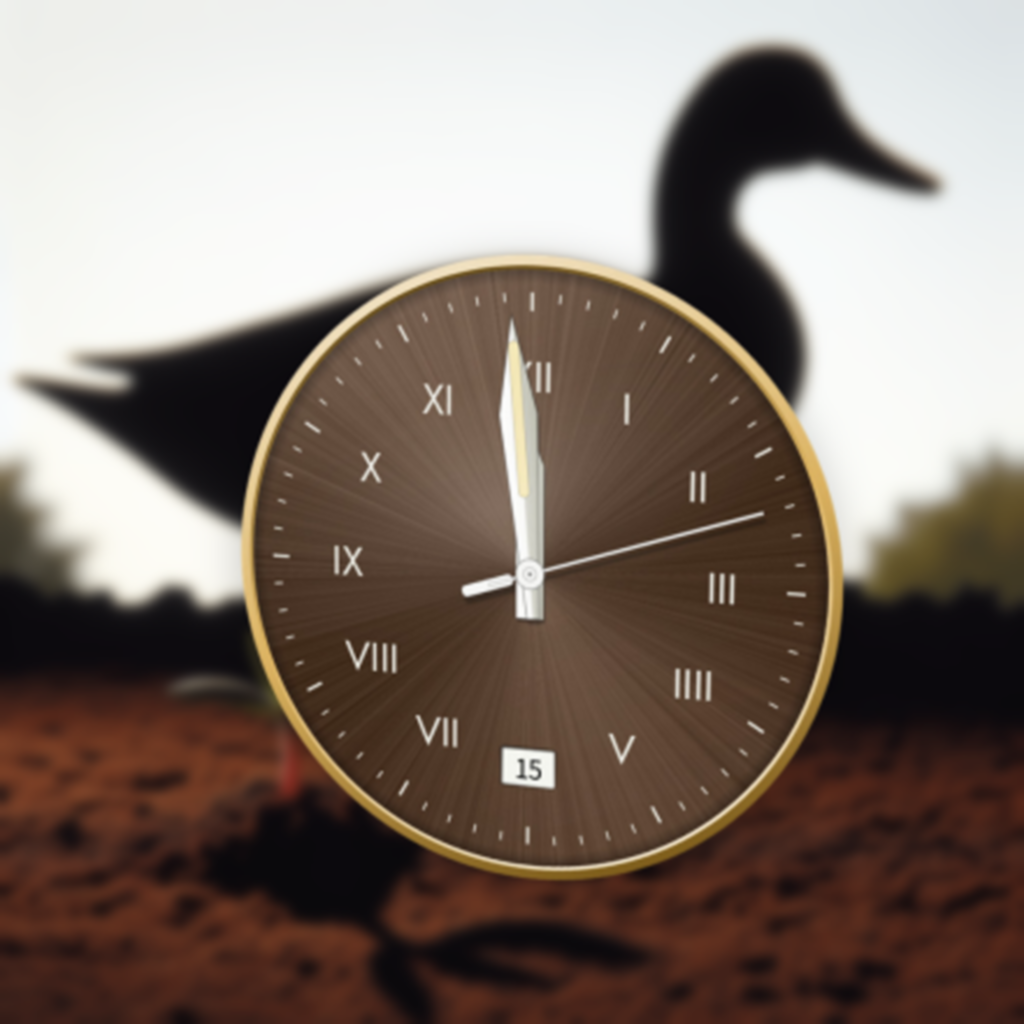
11:59:12
